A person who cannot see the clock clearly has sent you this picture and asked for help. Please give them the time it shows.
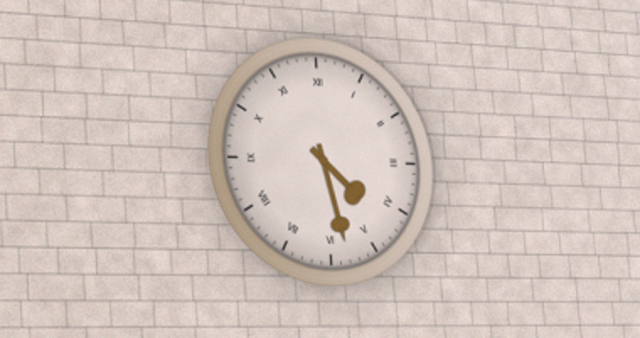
4:28
